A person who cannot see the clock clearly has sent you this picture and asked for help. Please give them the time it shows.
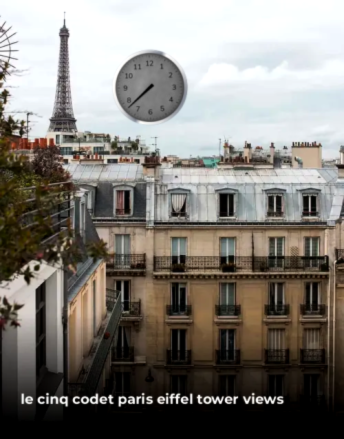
7:38
